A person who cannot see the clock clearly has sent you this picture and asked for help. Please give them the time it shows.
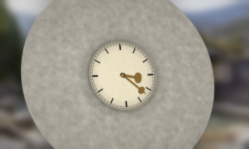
3:22
